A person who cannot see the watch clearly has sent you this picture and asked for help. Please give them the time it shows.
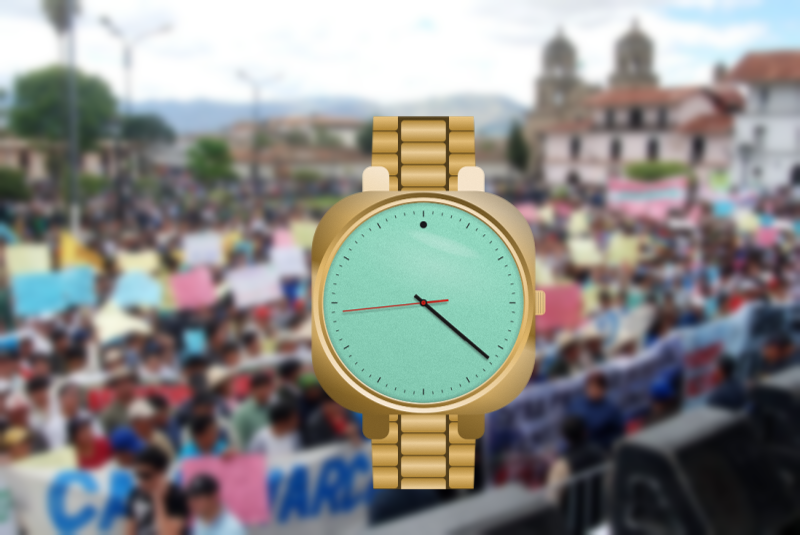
4:21:44
